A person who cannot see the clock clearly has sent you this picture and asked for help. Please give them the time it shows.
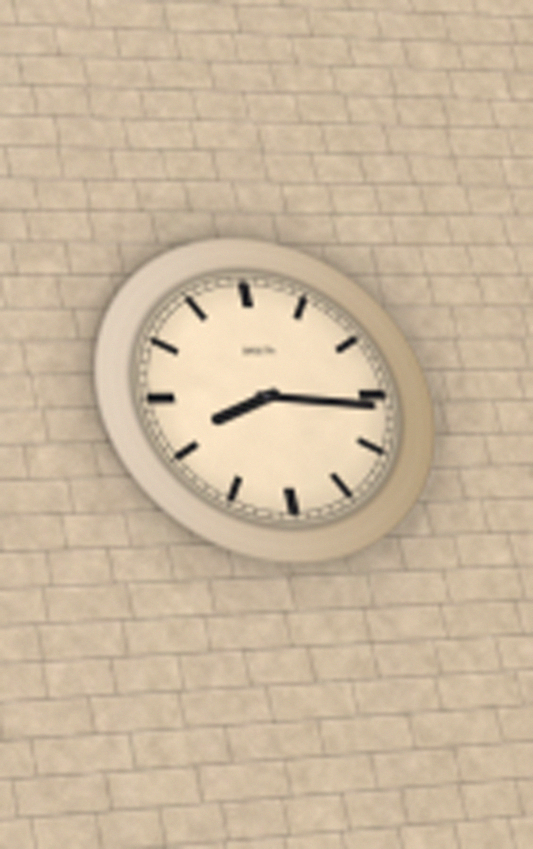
8:16
